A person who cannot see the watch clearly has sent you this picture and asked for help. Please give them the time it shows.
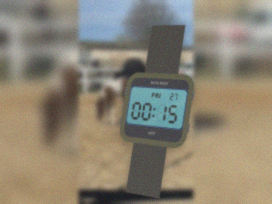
0:15
